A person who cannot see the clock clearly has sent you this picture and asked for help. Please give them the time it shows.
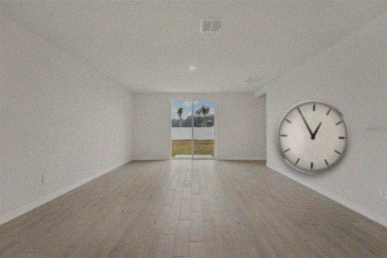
12:55
